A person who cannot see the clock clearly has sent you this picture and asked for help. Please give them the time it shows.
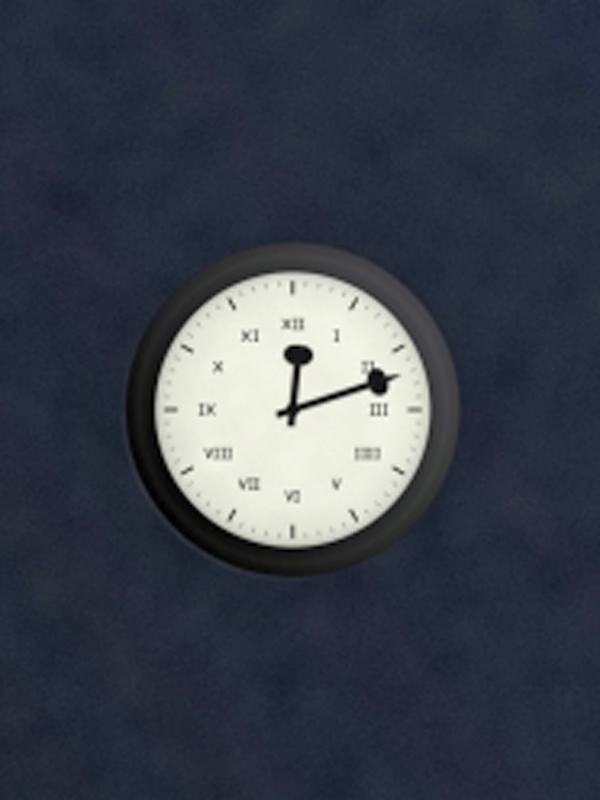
12:12
